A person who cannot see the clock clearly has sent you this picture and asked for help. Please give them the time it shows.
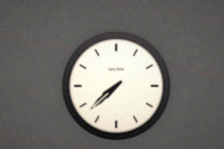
7:38
